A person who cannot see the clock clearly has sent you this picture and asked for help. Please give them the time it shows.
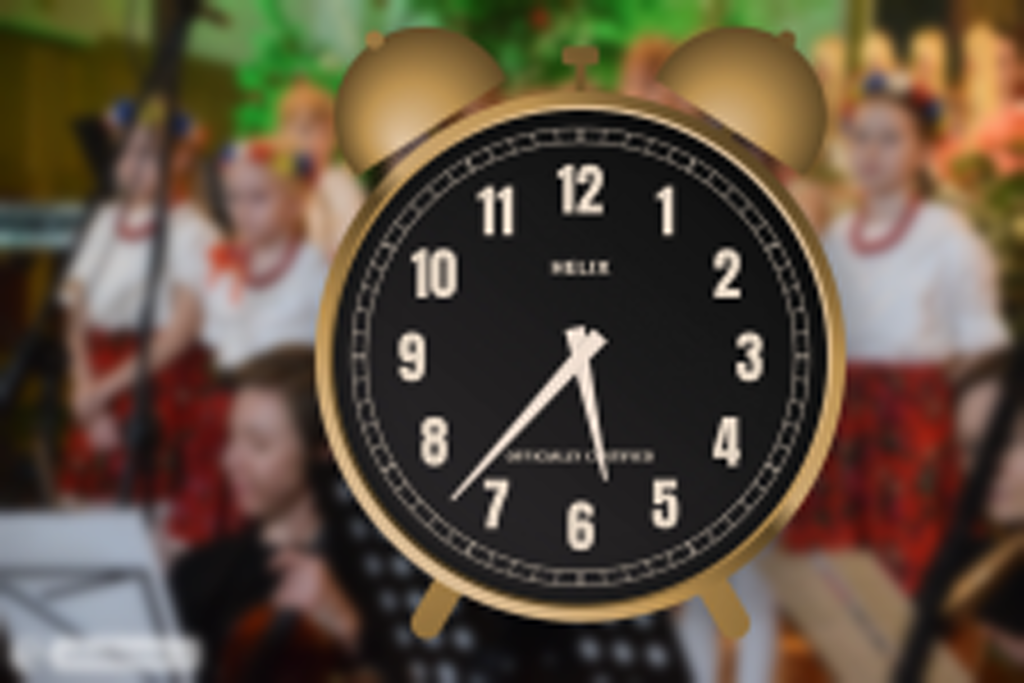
5:37
